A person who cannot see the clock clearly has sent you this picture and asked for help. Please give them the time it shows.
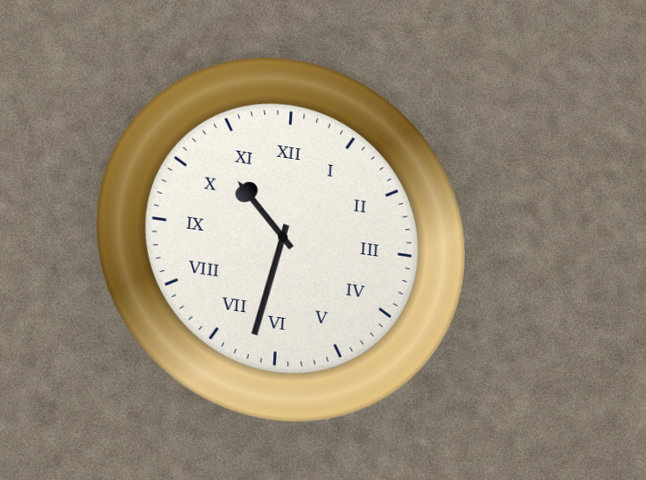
10:32
